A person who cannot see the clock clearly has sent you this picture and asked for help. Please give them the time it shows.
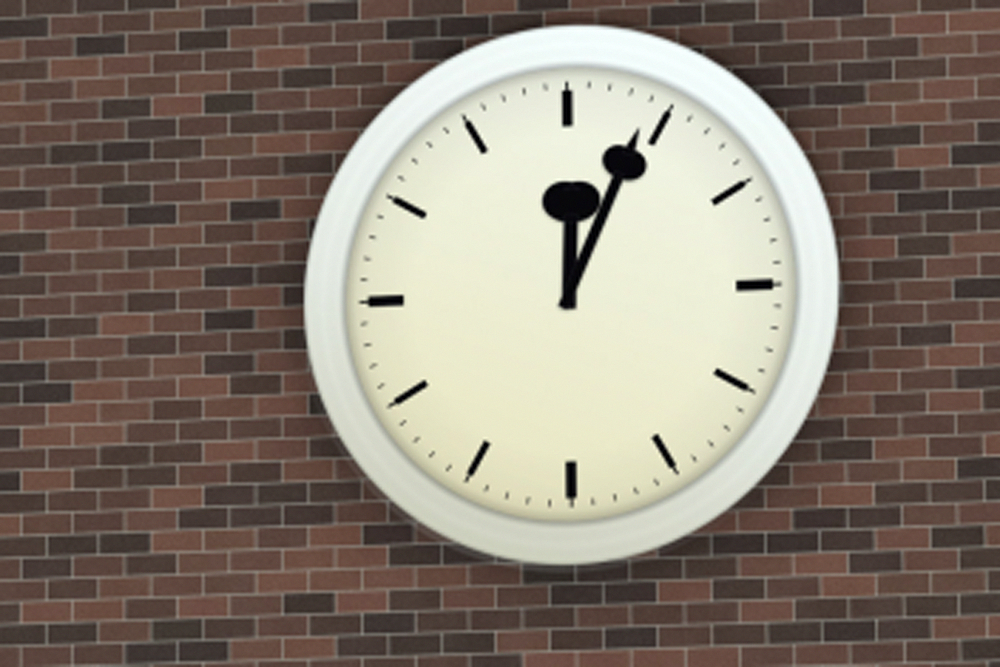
12:04
